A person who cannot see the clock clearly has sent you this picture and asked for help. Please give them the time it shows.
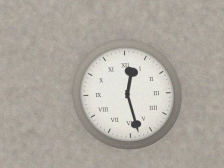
12:28
